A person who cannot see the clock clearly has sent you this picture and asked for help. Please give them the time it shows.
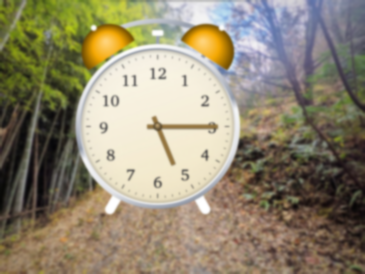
5:15
